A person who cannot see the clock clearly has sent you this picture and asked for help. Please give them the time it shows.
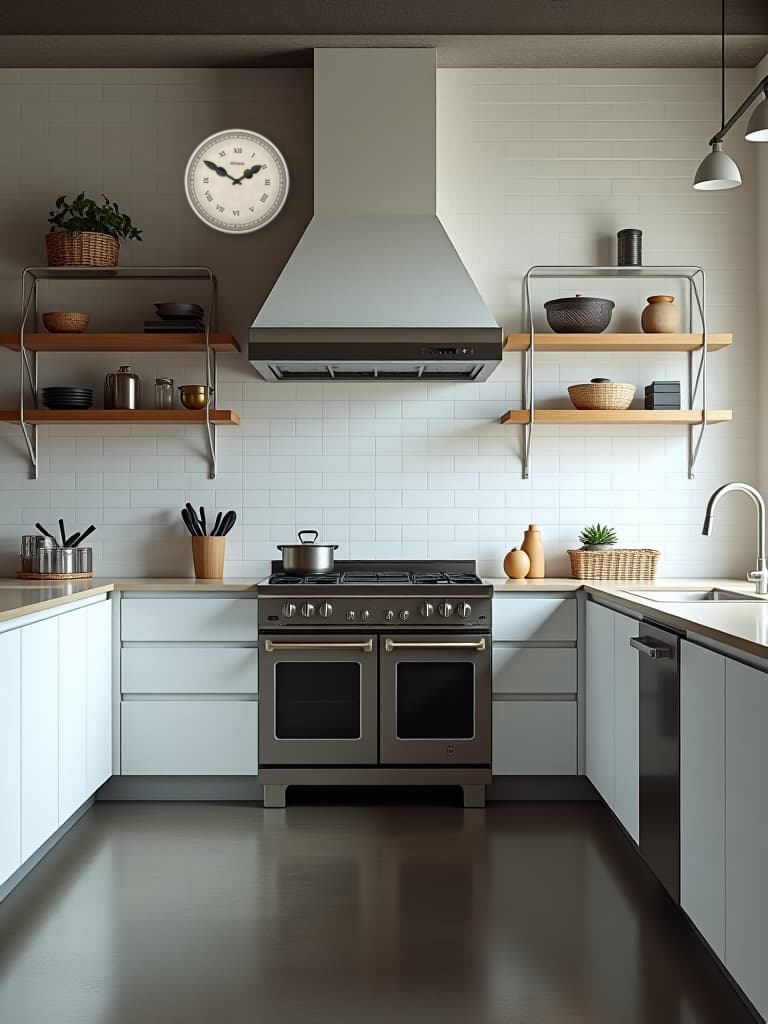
1:50
